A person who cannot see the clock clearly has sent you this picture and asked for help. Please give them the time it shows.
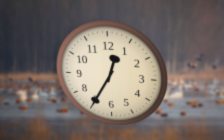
12:35
